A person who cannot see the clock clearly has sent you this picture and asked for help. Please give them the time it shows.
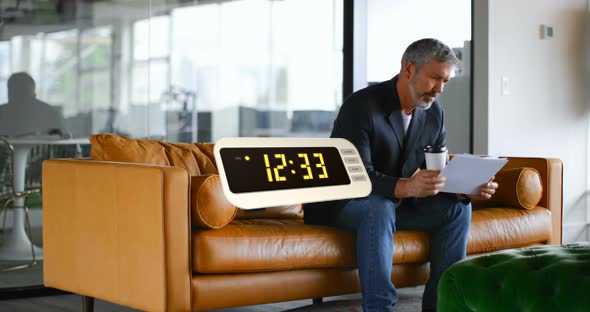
12:33
